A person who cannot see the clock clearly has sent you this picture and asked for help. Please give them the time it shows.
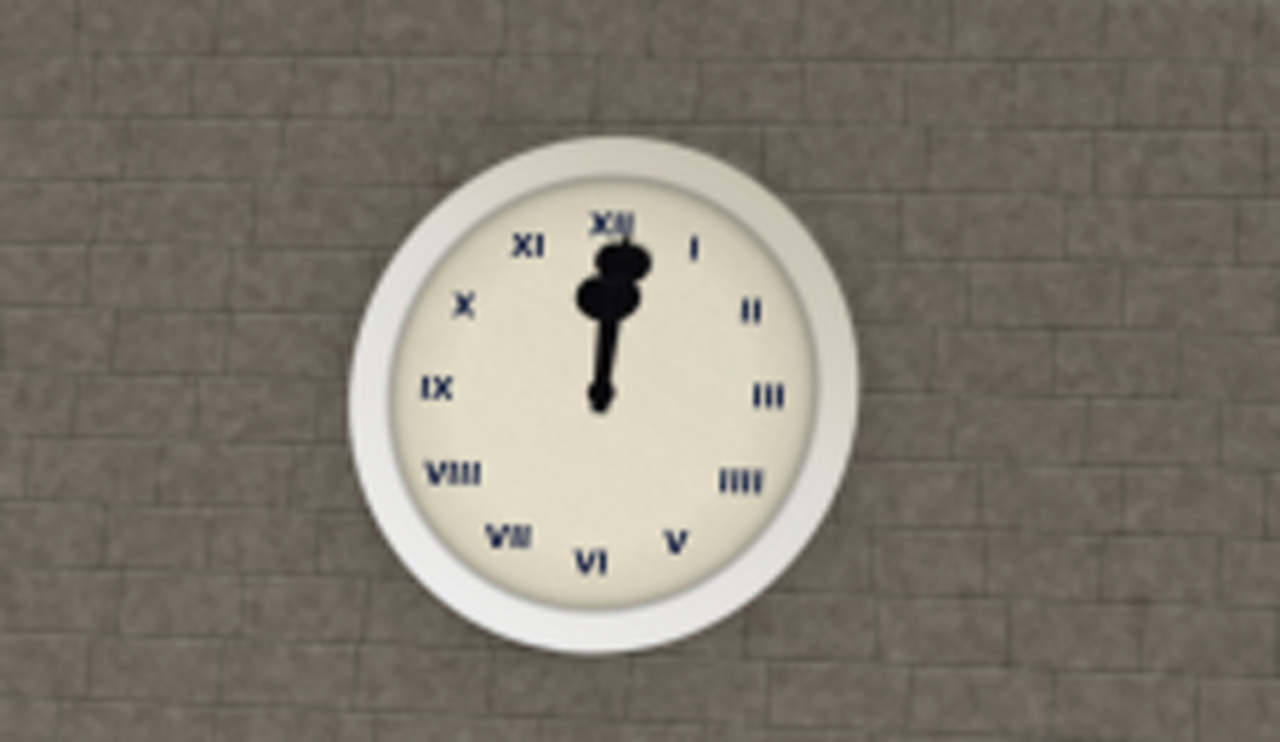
12:01
